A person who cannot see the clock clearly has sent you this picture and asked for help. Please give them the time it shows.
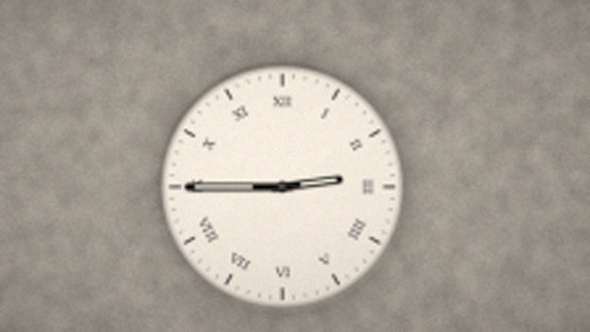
2:45
